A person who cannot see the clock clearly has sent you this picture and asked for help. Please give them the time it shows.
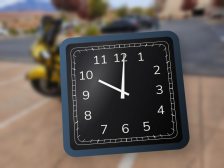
10:01
